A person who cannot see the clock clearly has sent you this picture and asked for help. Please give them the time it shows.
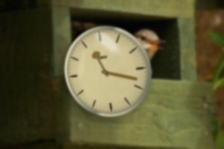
11:18
